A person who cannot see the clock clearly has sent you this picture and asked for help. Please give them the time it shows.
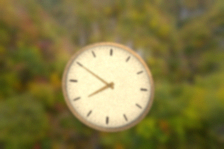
7:50
